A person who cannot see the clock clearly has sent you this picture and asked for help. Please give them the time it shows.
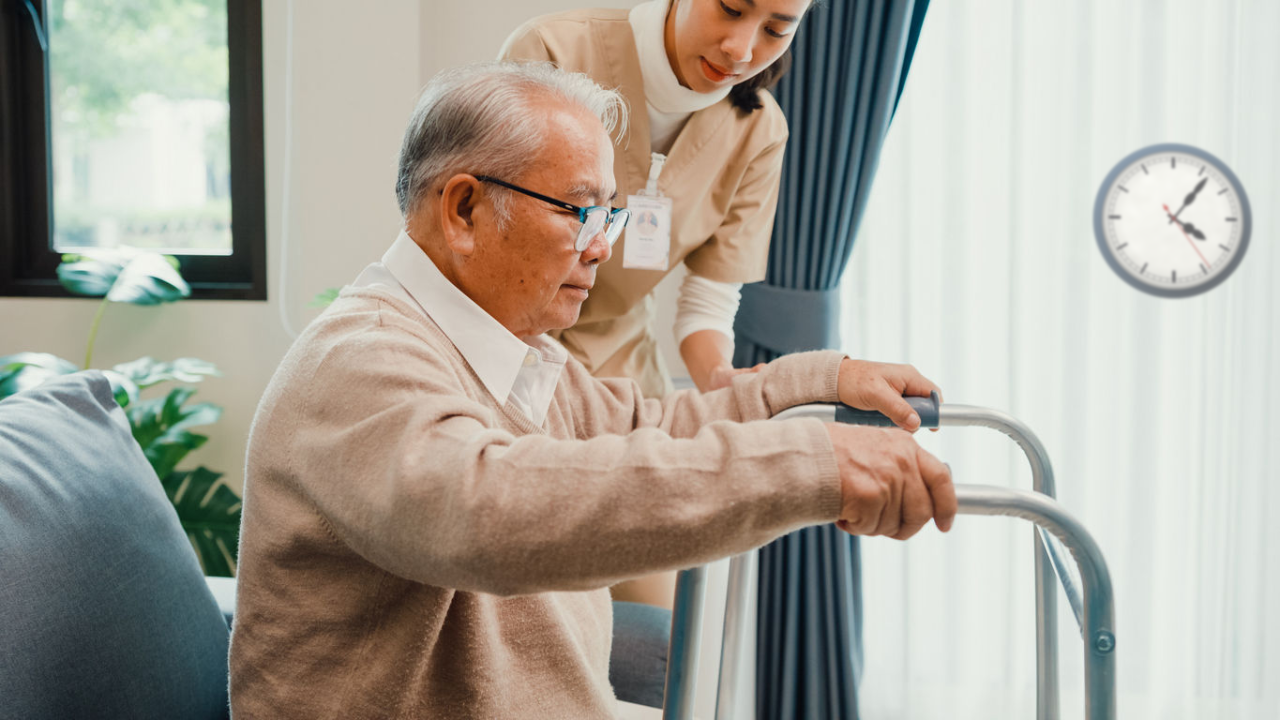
4:06:24
